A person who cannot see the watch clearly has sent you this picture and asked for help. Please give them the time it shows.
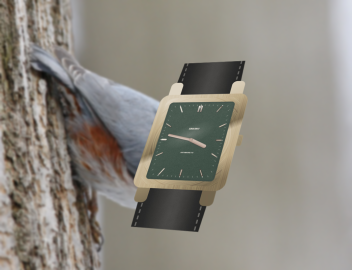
3:47
